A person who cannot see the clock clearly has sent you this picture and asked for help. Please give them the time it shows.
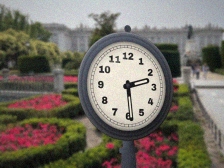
2:29
